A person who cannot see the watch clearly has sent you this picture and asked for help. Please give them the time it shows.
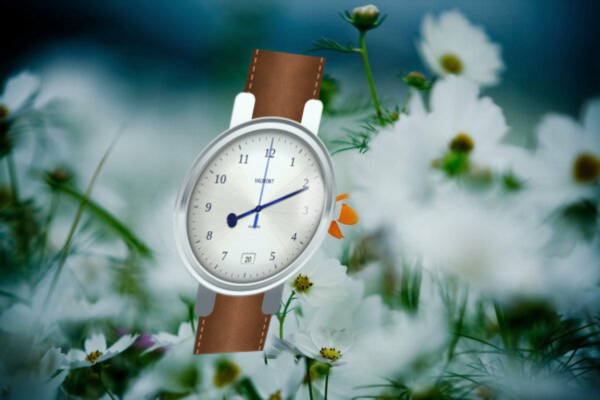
8:11:00
